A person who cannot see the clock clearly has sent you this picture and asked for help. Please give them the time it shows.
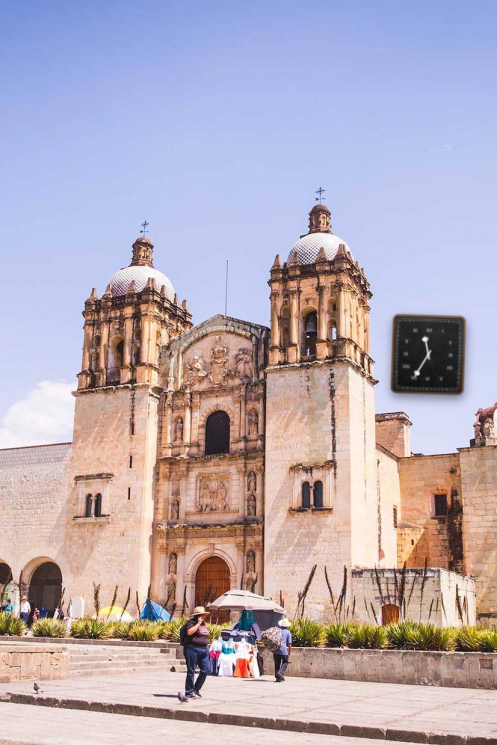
11:35
